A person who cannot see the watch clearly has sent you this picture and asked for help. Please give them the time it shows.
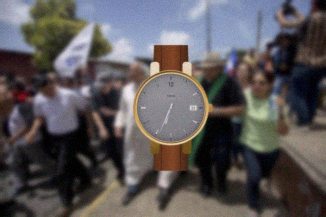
6:34
